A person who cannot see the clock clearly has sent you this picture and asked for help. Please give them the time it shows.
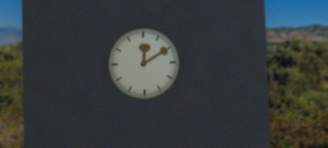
12:10
